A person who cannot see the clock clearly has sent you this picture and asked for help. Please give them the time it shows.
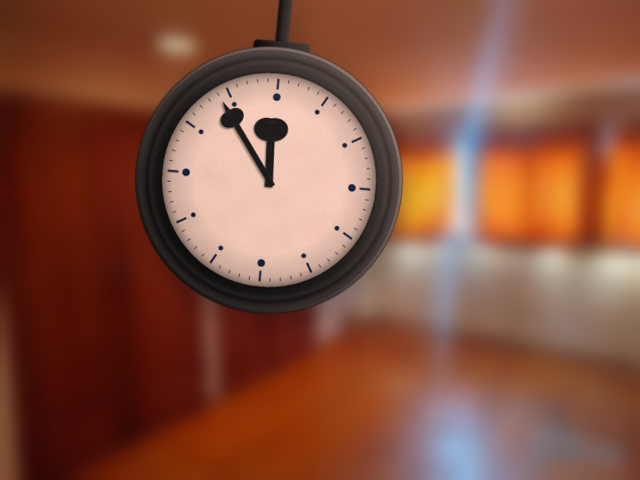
11:54
